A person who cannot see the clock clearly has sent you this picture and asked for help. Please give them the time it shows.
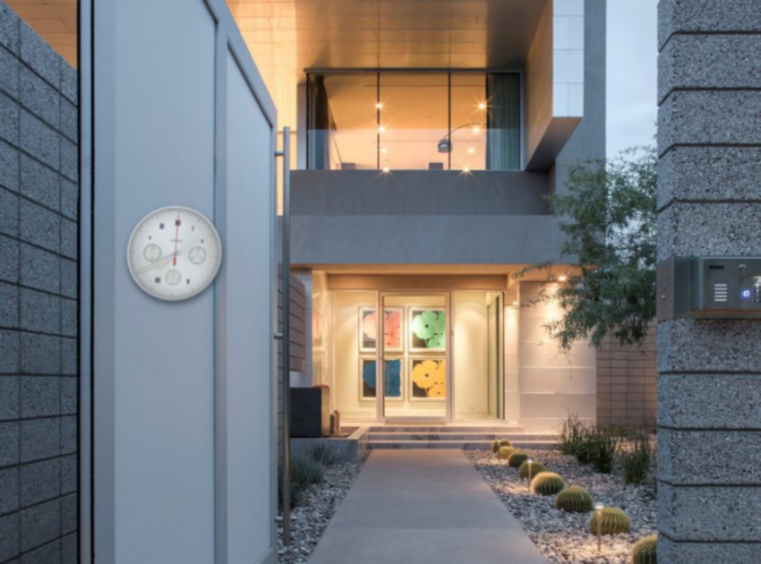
7:40
